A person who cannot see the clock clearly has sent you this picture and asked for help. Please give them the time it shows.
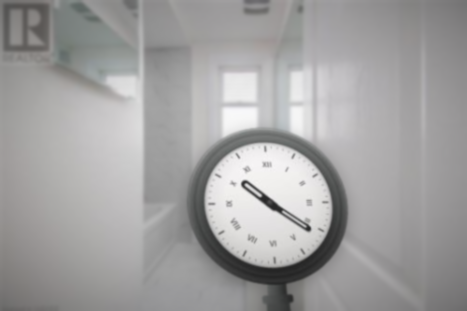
10:21
